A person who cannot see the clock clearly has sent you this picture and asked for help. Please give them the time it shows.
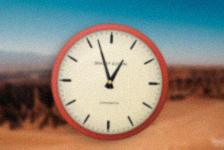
12:57
